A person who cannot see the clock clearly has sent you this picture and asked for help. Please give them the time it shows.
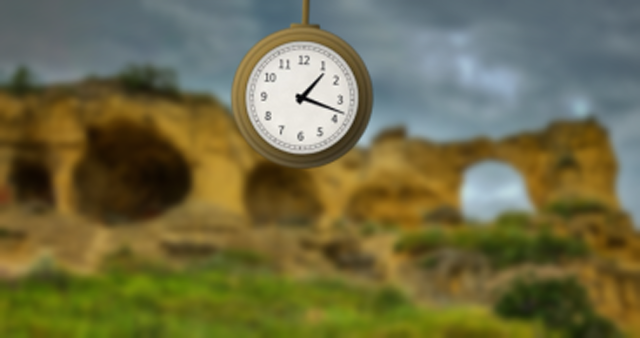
1:18
